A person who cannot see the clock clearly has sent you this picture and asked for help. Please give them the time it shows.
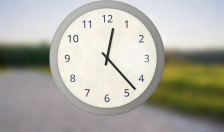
12:23
